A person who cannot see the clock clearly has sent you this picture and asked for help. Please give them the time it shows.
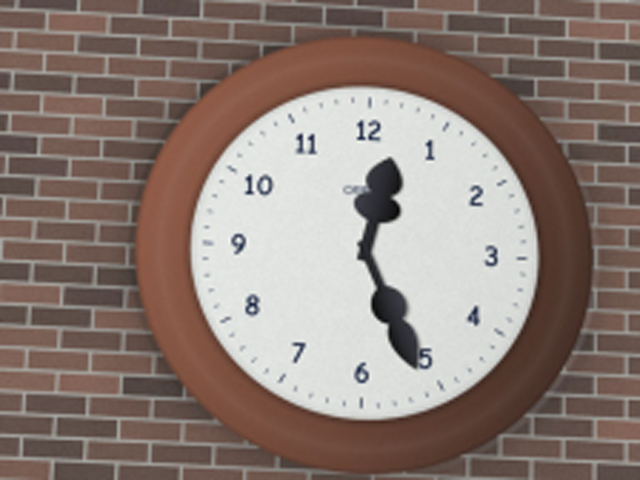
12:26
